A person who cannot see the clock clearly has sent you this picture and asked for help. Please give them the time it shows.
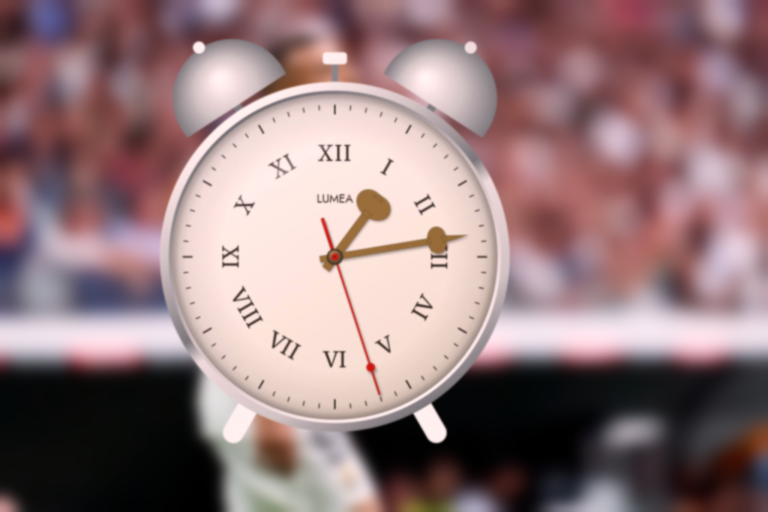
1:13:27
